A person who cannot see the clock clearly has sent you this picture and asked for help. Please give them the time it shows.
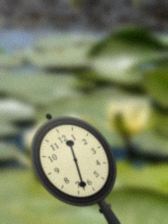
12:33
